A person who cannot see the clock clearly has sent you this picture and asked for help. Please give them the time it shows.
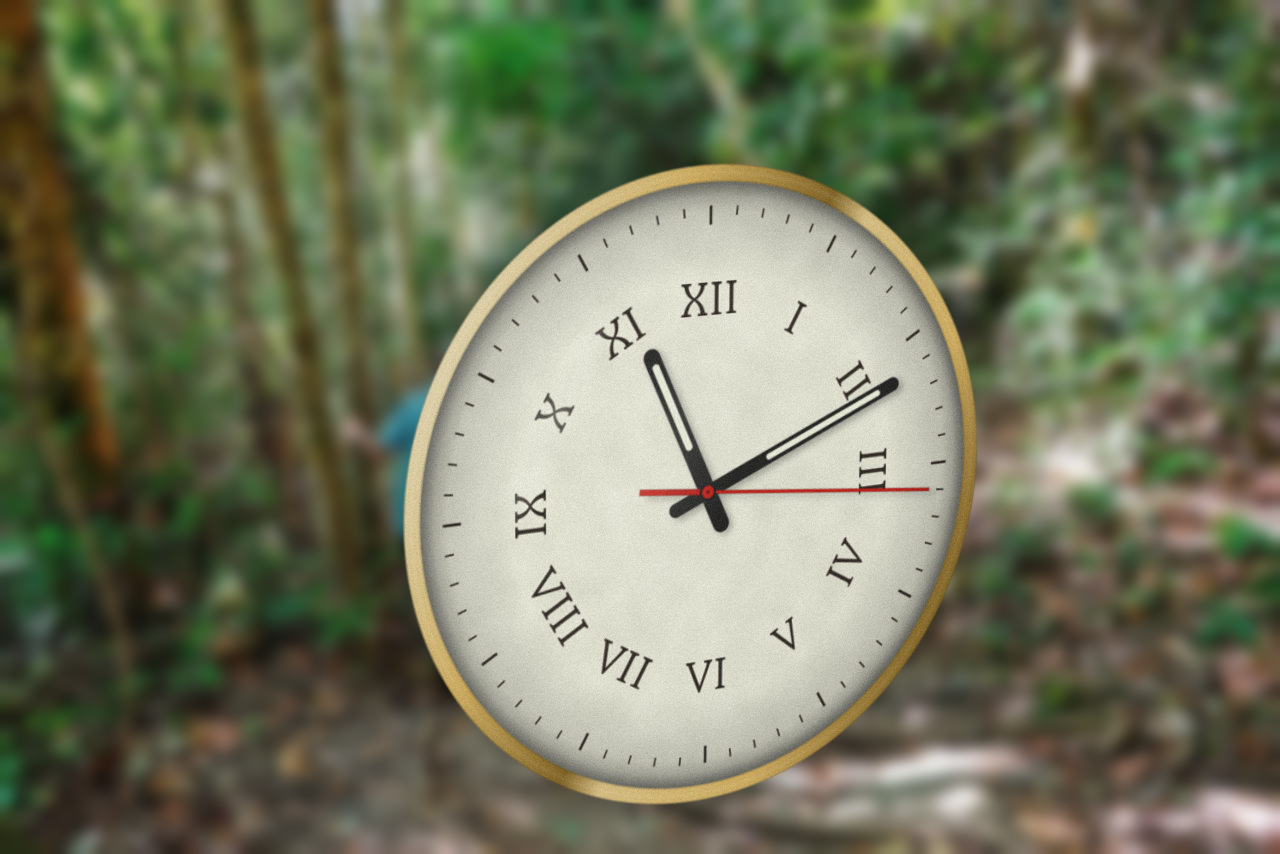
11:11:16
